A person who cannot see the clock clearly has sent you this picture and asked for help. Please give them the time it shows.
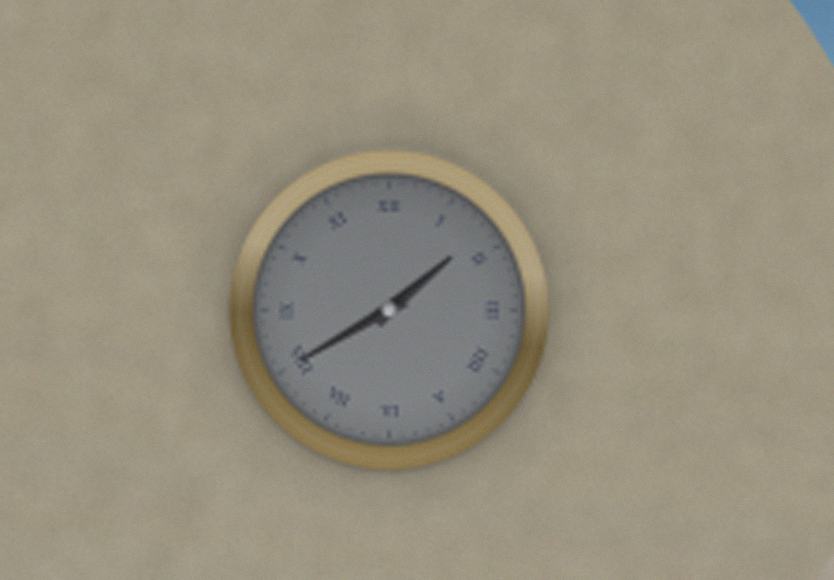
1:40
